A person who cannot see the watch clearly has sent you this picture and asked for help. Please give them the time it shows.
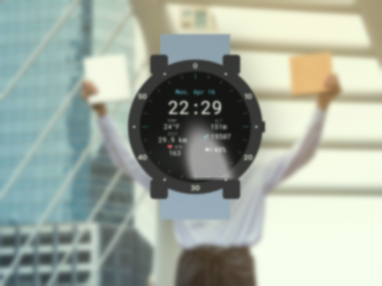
22:29
